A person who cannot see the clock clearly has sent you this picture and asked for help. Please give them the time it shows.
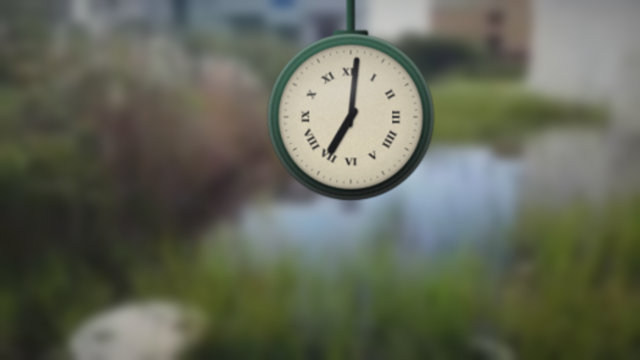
7:01
